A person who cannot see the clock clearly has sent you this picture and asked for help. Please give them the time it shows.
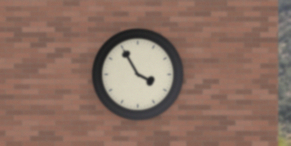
3:55
